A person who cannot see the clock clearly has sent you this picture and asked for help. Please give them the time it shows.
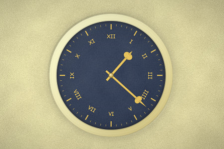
1:22
